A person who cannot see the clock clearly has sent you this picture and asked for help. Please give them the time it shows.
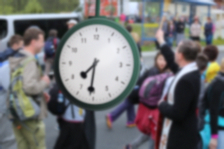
7:31
